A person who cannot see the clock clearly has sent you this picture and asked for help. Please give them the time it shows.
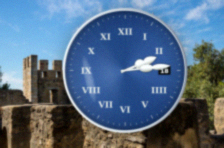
2:14
